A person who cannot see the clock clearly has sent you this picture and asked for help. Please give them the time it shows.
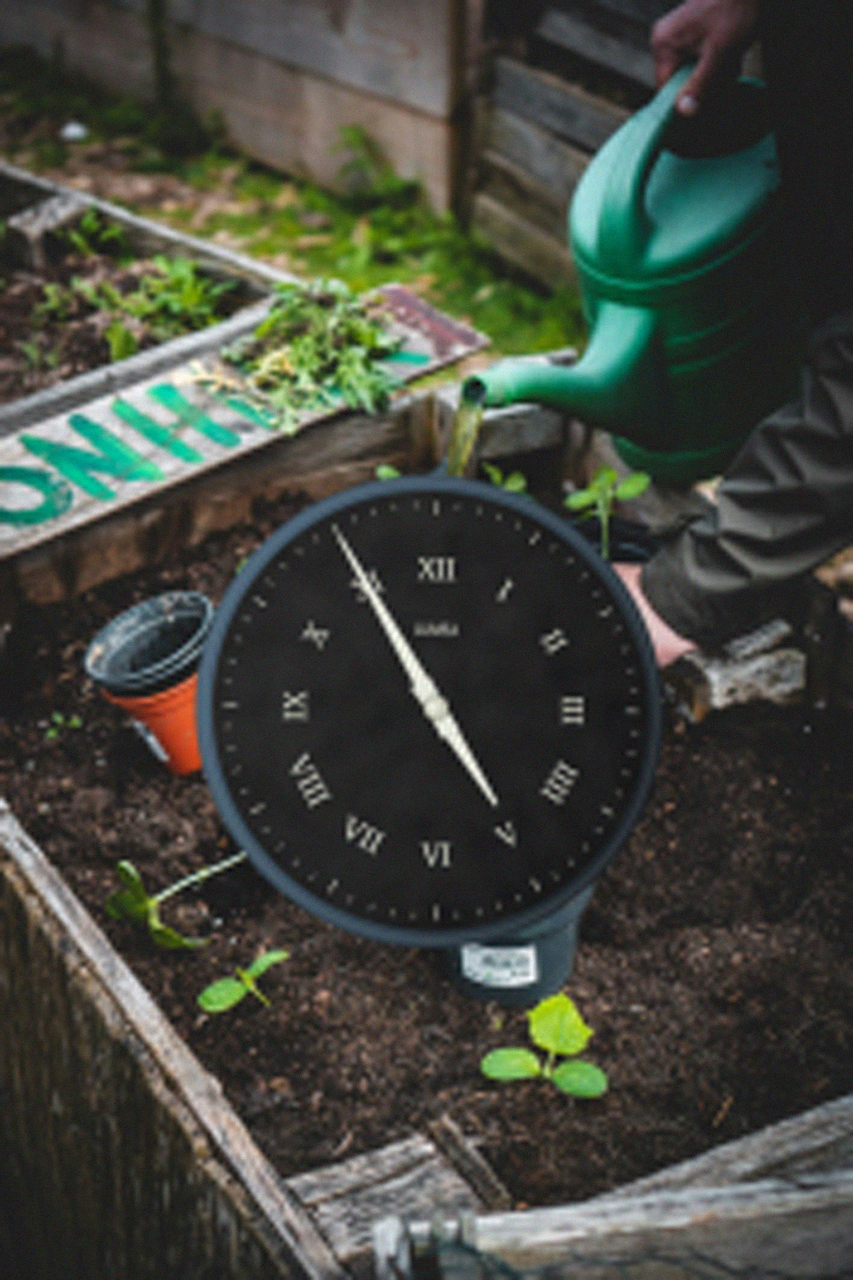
4:55
